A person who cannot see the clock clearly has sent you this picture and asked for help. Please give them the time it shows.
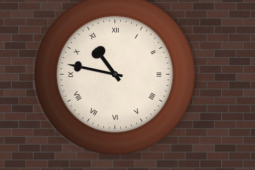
10:47
